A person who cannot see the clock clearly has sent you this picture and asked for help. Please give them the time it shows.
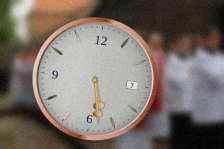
5:28
